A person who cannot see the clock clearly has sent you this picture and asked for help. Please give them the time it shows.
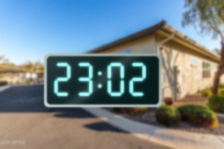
23:02
